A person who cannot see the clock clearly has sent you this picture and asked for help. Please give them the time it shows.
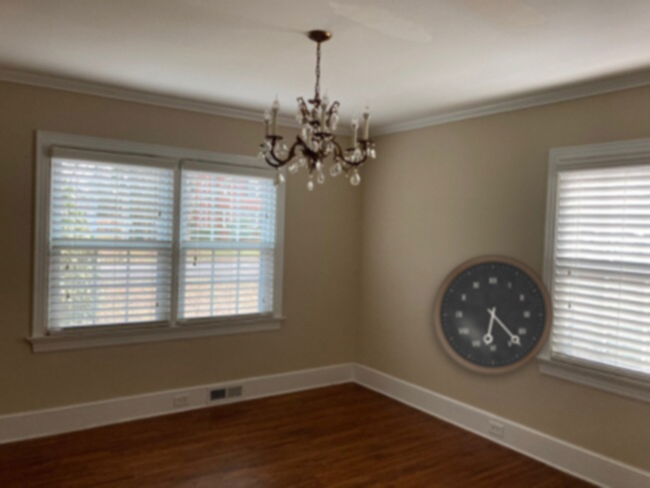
6:23
